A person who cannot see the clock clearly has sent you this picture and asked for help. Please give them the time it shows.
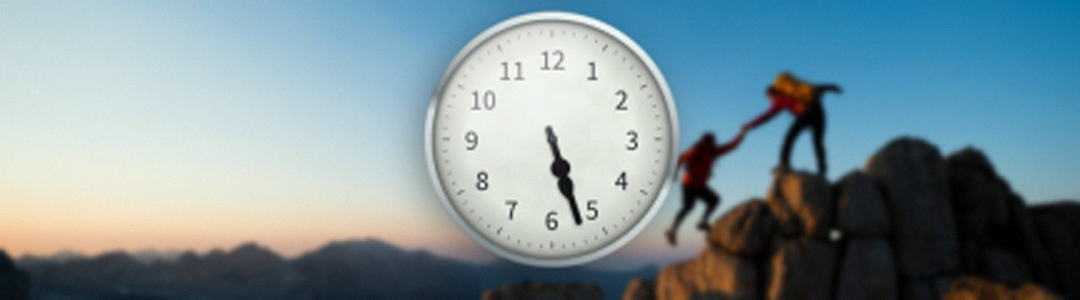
5:27
